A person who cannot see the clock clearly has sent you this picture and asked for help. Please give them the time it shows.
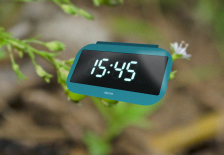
15:45
